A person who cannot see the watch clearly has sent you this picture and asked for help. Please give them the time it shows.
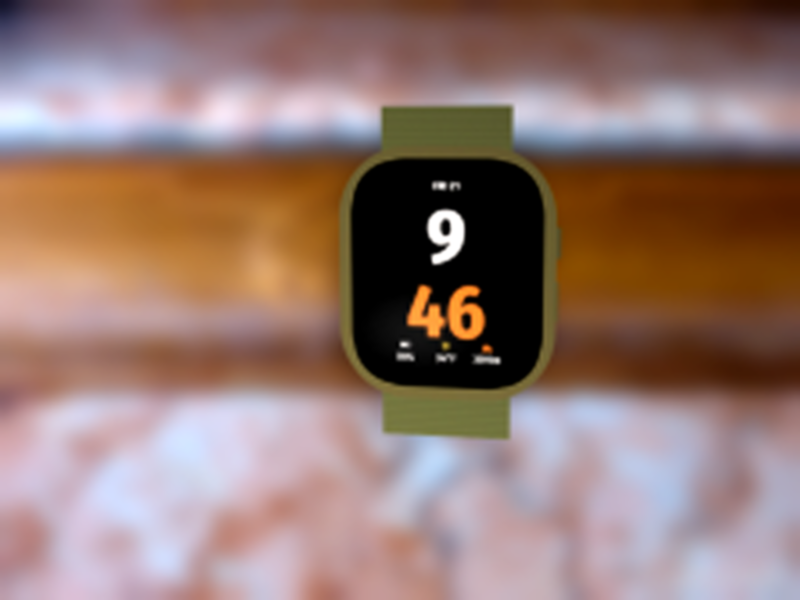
9:46
